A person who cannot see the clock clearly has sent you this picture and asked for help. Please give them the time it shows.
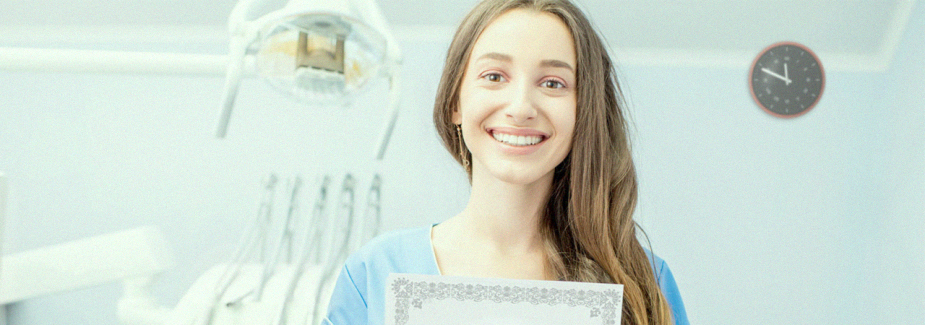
11:49
